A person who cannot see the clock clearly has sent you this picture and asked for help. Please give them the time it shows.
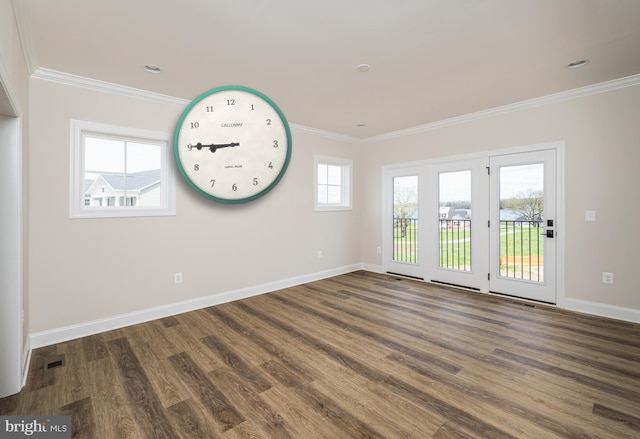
8:45
